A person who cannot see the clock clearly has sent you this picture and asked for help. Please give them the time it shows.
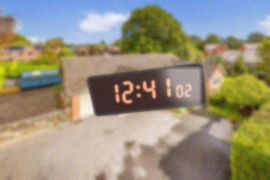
12:41:02
